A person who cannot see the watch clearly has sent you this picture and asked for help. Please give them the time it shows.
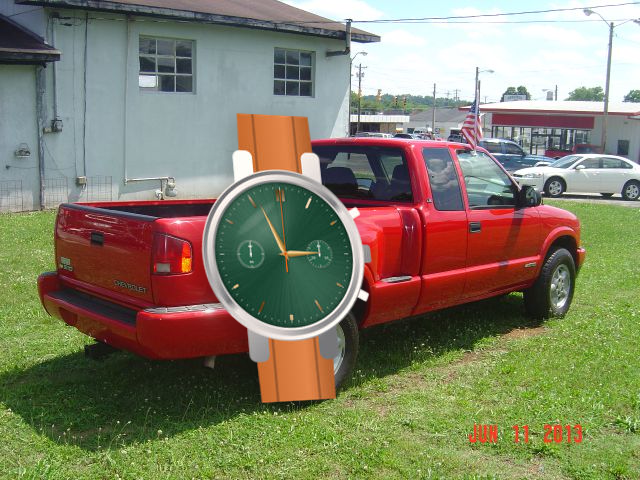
2:56
